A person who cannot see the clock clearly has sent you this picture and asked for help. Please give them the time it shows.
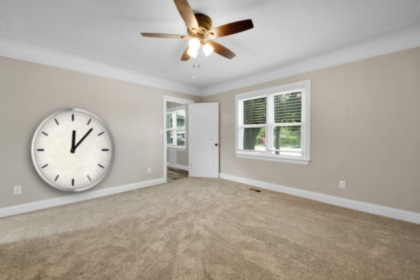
12:07
